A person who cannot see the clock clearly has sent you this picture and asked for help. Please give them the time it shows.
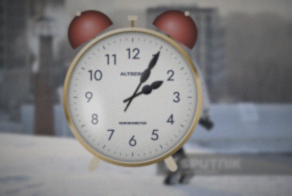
2:05:05
